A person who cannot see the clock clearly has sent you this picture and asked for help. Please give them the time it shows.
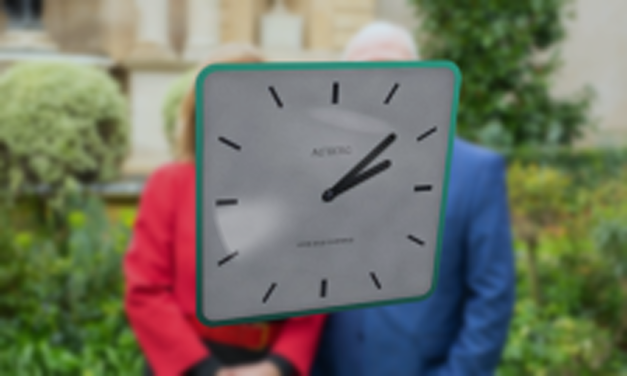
2:08
